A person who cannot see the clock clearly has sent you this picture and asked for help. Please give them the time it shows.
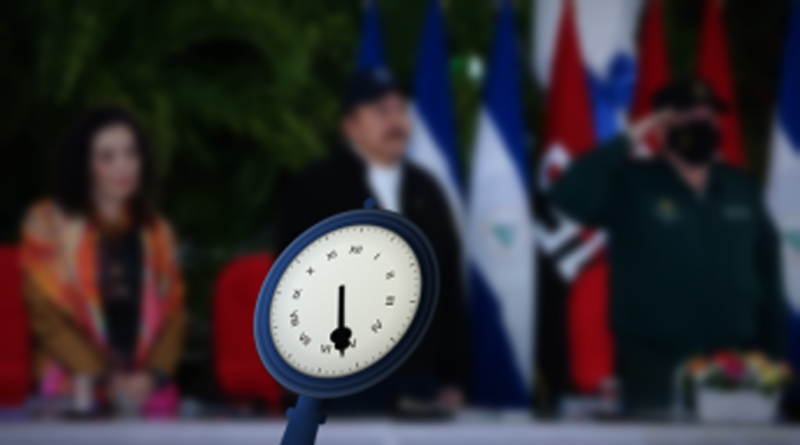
5:27
